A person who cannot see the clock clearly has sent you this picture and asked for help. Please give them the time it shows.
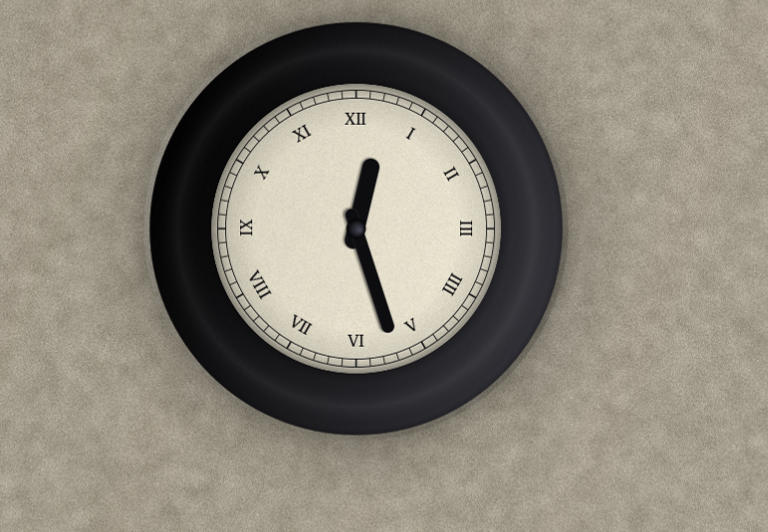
12:27
